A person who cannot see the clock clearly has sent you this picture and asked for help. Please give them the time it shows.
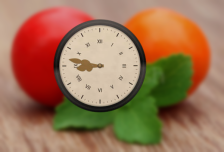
8:47
